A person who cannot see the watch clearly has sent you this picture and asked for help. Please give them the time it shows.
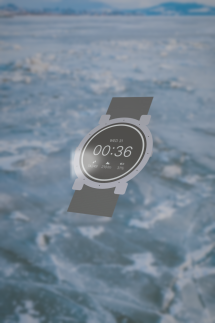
0:36
